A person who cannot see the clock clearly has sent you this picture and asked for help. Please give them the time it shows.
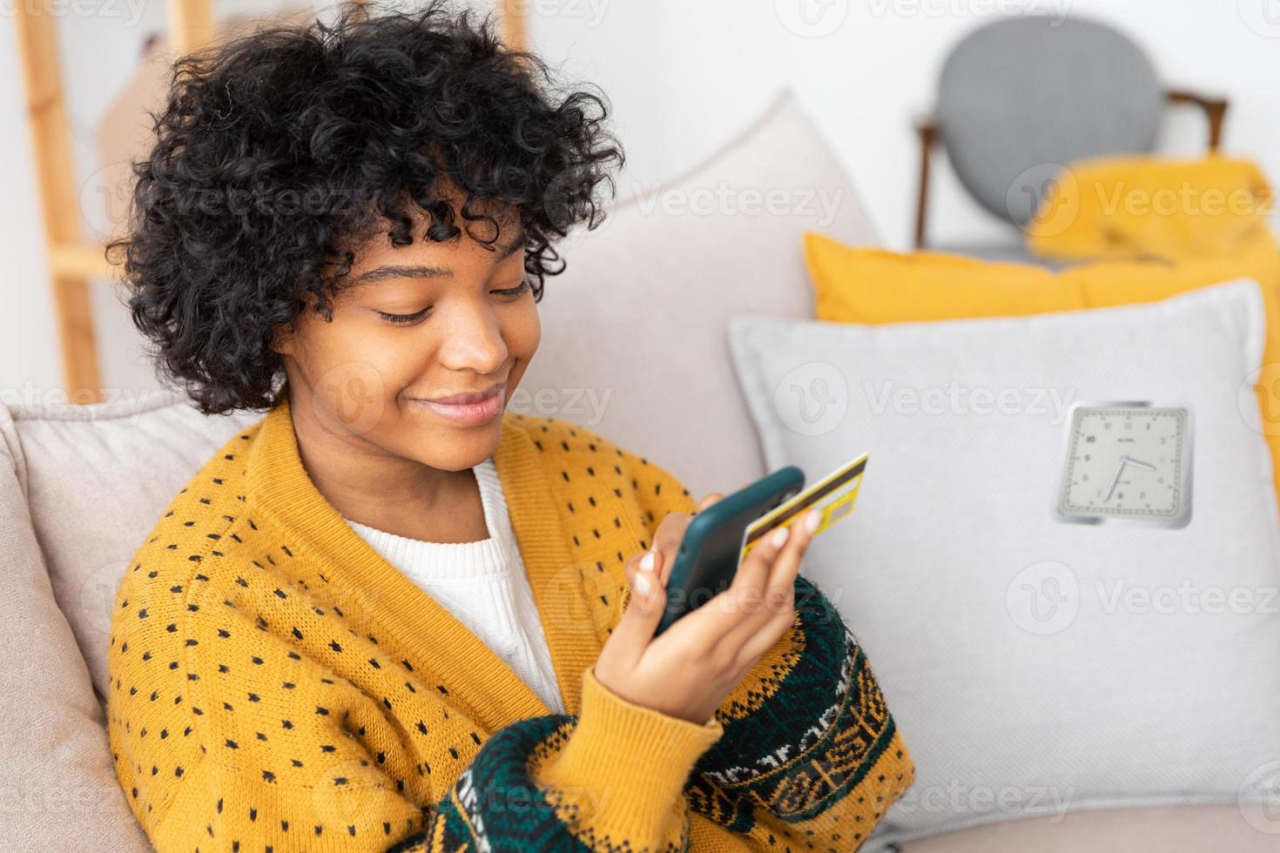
3:33
